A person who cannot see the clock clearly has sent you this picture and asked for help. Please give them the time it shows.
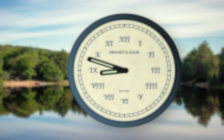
8:48
